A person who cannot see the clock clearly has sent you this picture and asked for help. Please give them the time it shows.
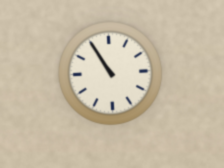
10:55
